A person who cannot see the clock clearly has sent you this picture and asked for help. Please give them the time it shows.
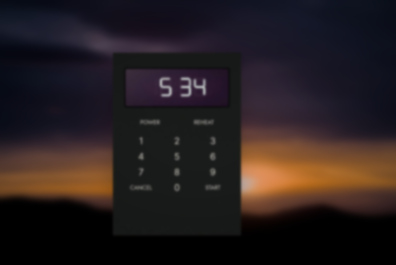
5:34
